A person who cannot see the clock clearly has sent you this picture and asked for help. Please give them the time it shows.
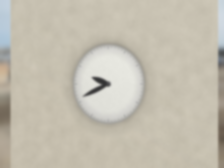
9:41
